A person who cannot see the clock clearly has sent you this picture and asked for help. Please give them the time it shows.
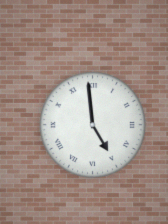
4:59
